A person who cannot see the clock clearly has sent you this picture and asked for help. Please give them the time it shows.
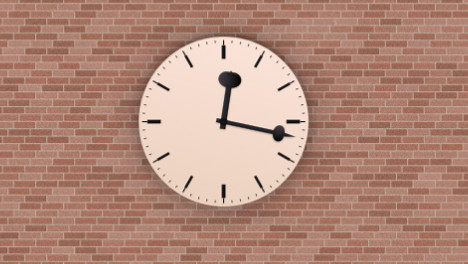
12:17
